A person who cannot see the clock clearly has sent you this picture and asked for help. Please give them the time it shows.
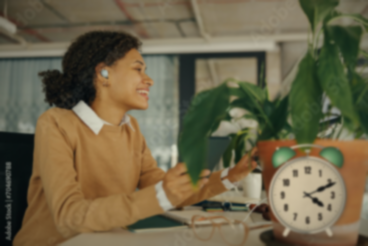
4:11
